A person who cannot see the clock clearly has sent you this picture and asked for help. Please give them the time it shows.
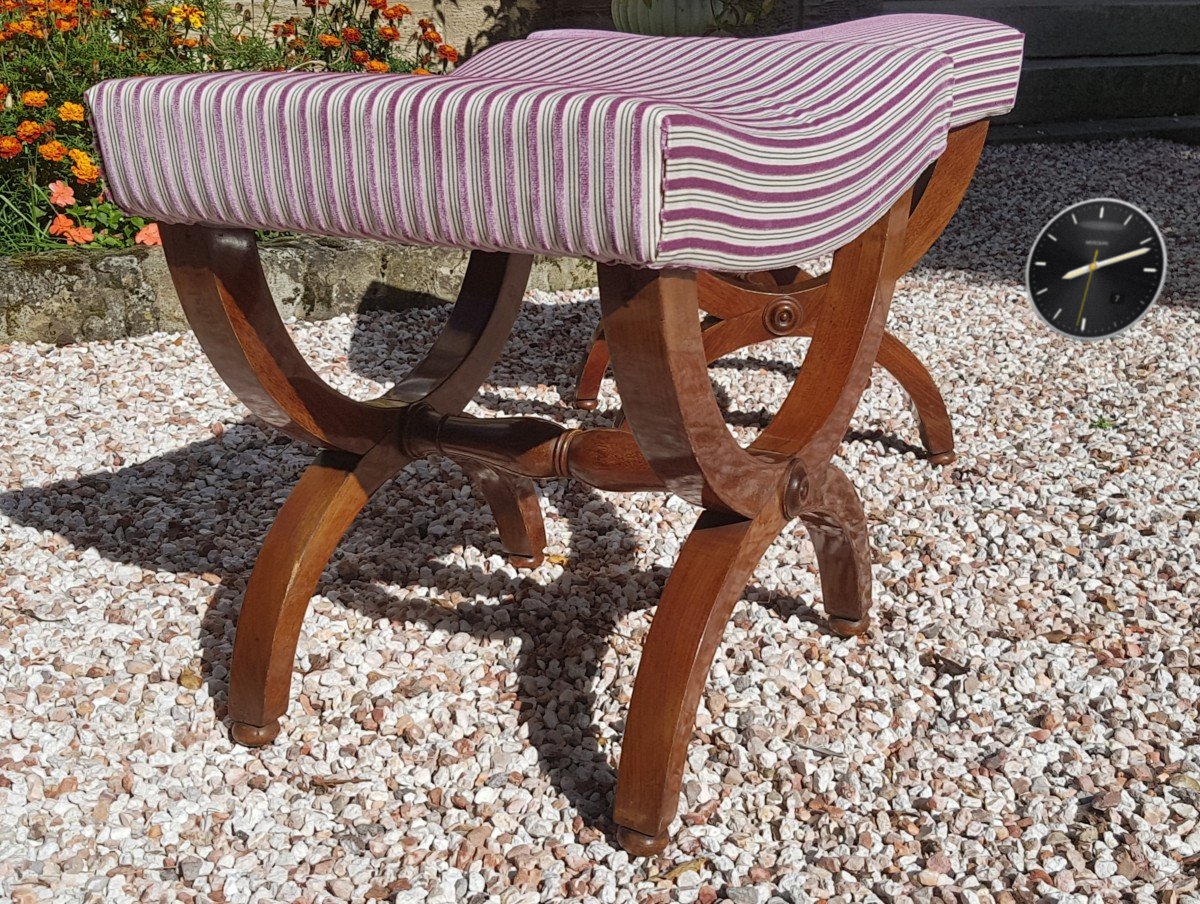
8:11:31
